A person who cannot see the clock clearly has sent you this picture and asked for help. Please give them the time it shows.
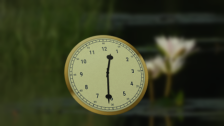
12:31
